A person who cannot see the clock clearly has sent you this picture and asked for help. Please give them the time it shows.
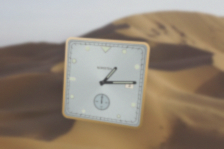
1:14
